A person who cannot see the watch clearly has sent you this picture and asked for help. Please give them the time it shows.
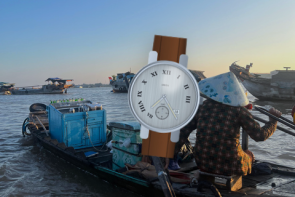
7:24
